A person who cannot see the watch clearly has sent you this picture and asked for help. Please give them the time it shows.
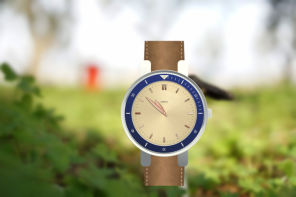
10:52
